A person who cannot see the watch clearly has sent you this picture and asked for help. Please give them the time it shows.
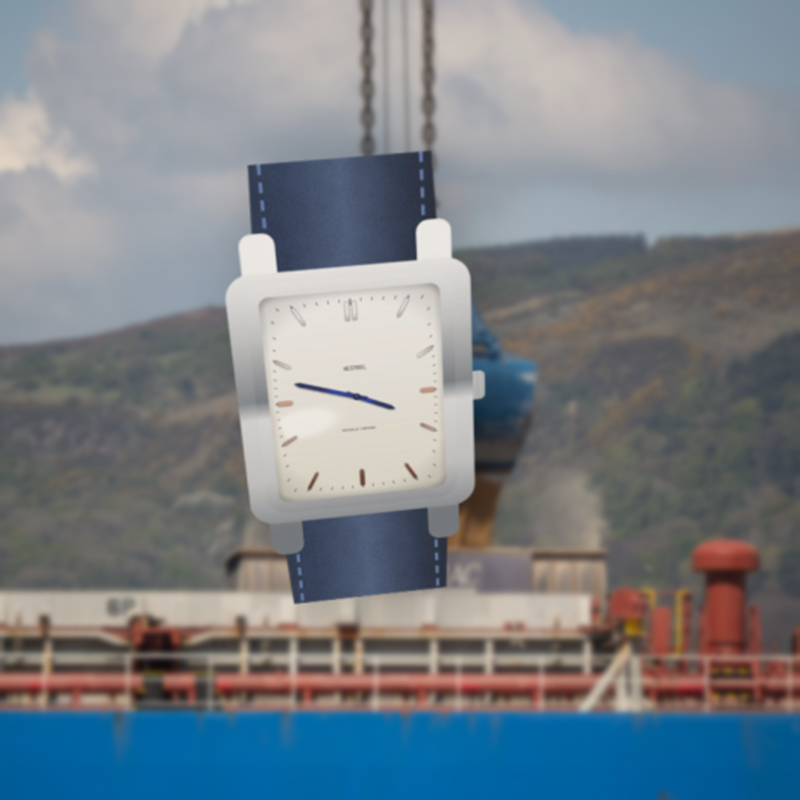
3:48
